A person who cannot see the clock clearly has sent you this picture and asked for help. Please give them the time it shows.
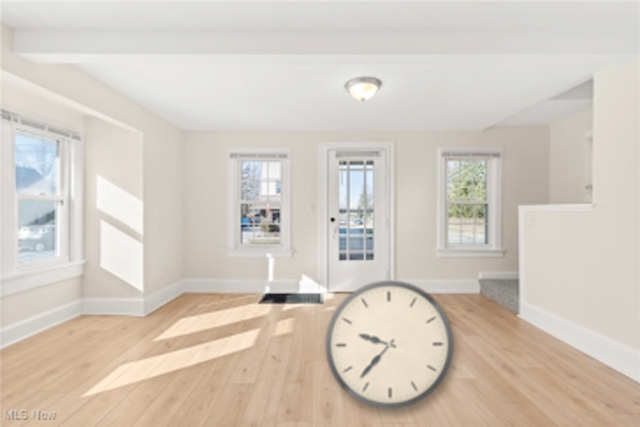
9:37
